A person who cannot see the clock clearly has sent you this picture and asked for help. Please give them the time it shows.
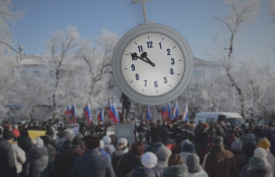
10:51
